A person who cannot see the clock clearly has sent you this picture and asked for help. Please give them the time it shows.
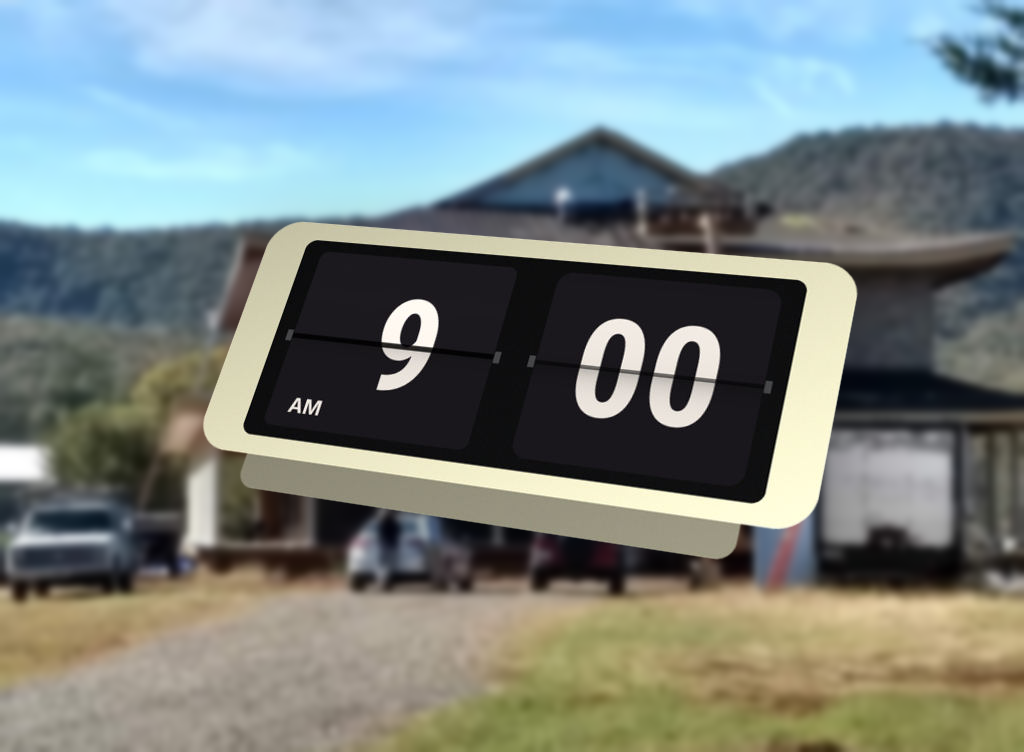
9:00
